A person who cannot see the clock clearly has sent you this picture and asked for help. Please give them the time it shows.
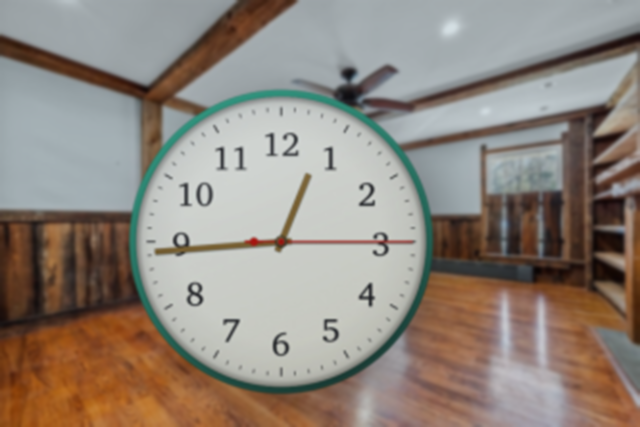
12:44:15
